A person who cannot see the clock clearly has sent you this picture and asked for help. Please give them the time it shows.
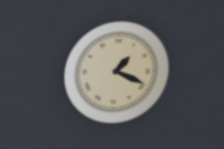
1:19
